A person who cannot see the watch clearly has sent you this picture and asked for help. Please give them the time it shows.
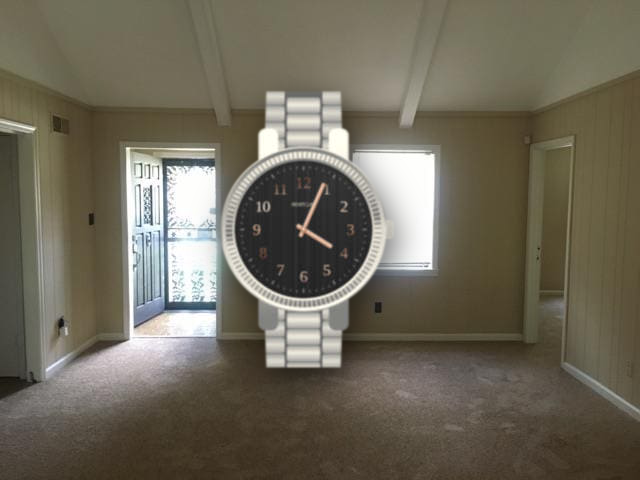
4:04
